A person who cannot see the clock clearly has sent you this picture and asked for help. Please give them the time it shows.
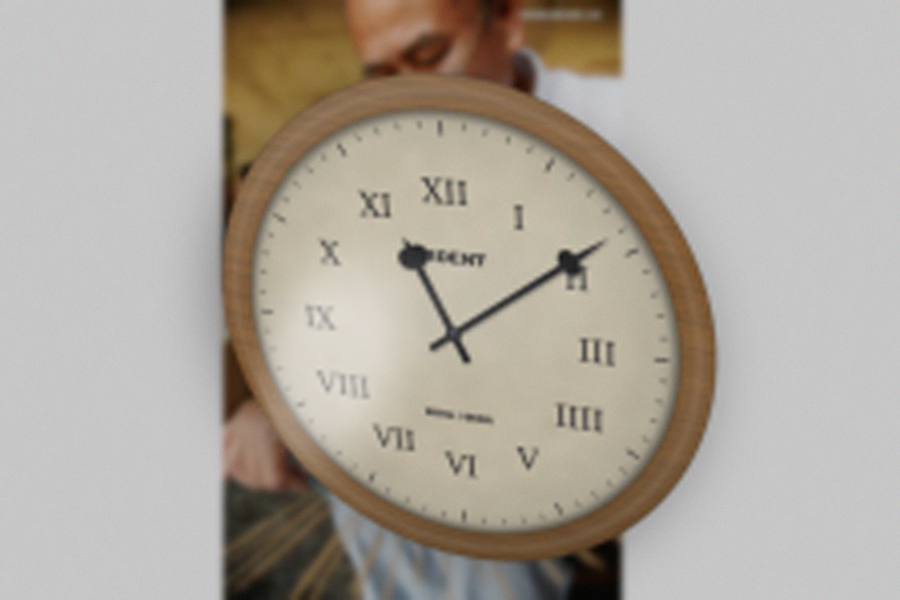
11:09
